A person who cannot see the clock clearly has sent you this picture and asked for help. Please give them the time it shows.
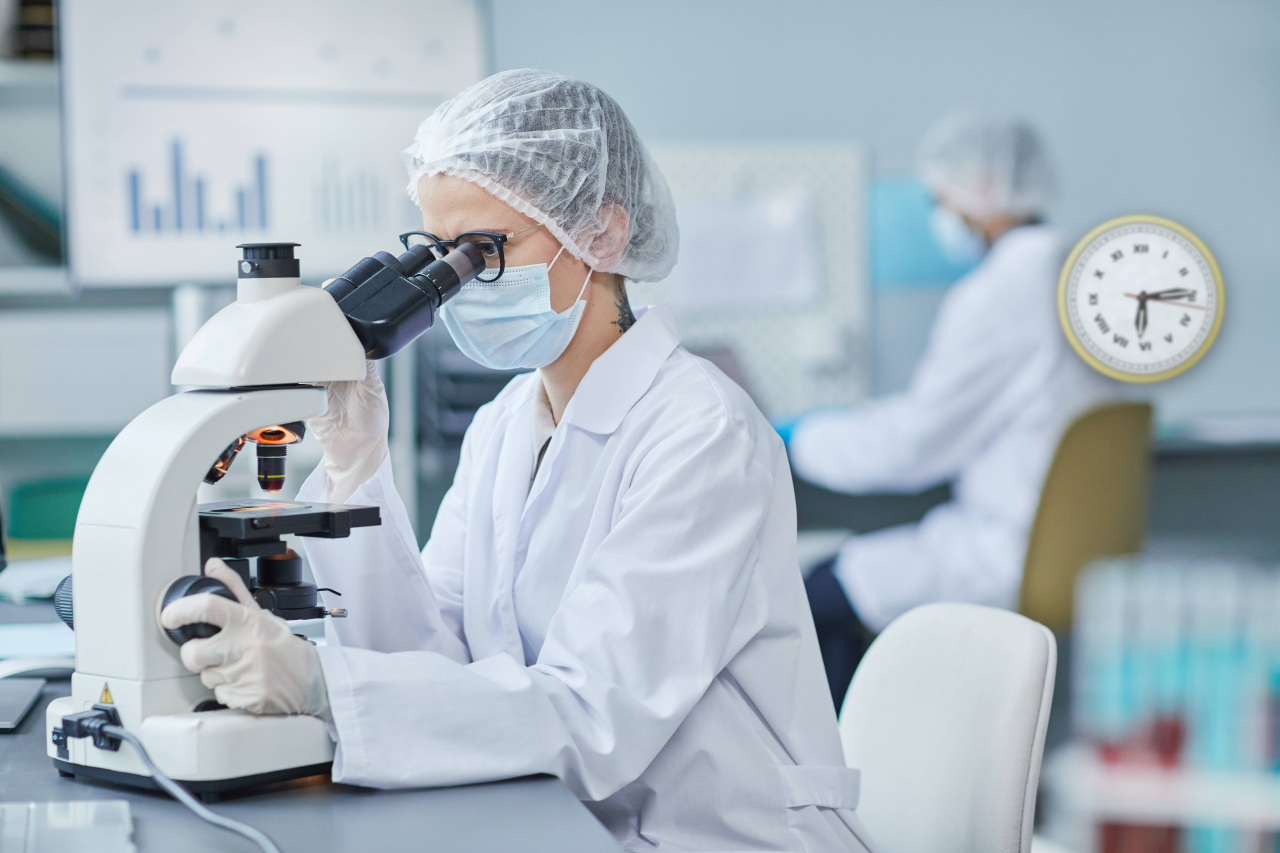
6:14:17
